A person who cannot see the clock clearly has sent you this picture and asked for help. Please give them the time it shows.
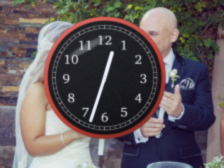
12:33
